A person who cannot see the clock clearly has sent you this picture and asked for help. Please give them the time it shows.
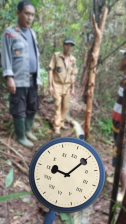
9:05
